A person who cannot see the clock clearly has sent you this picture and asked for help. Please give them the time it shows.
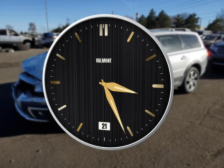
3:26
